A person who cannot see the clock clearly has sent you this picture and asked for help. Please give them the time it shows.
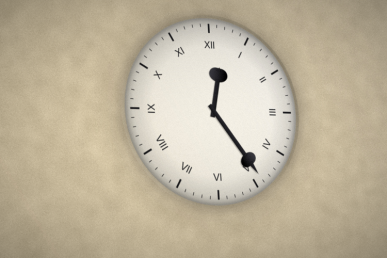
12:24
